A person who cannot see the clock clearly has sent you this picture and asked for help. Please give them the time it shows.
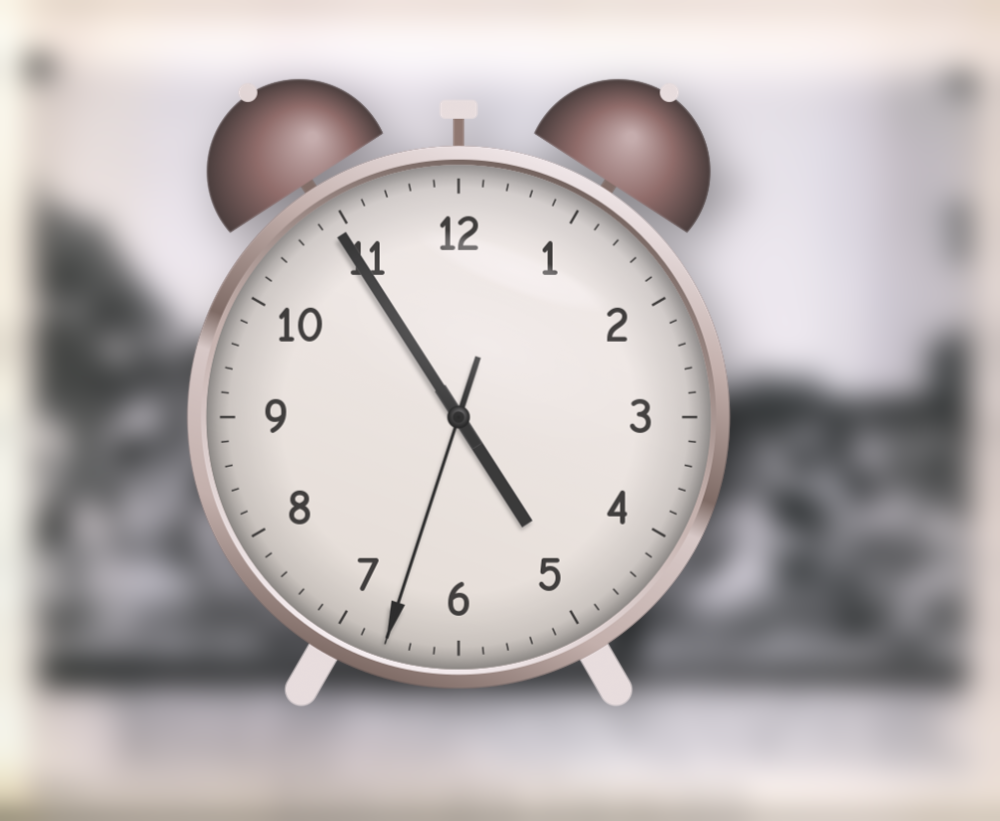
4:54:33
